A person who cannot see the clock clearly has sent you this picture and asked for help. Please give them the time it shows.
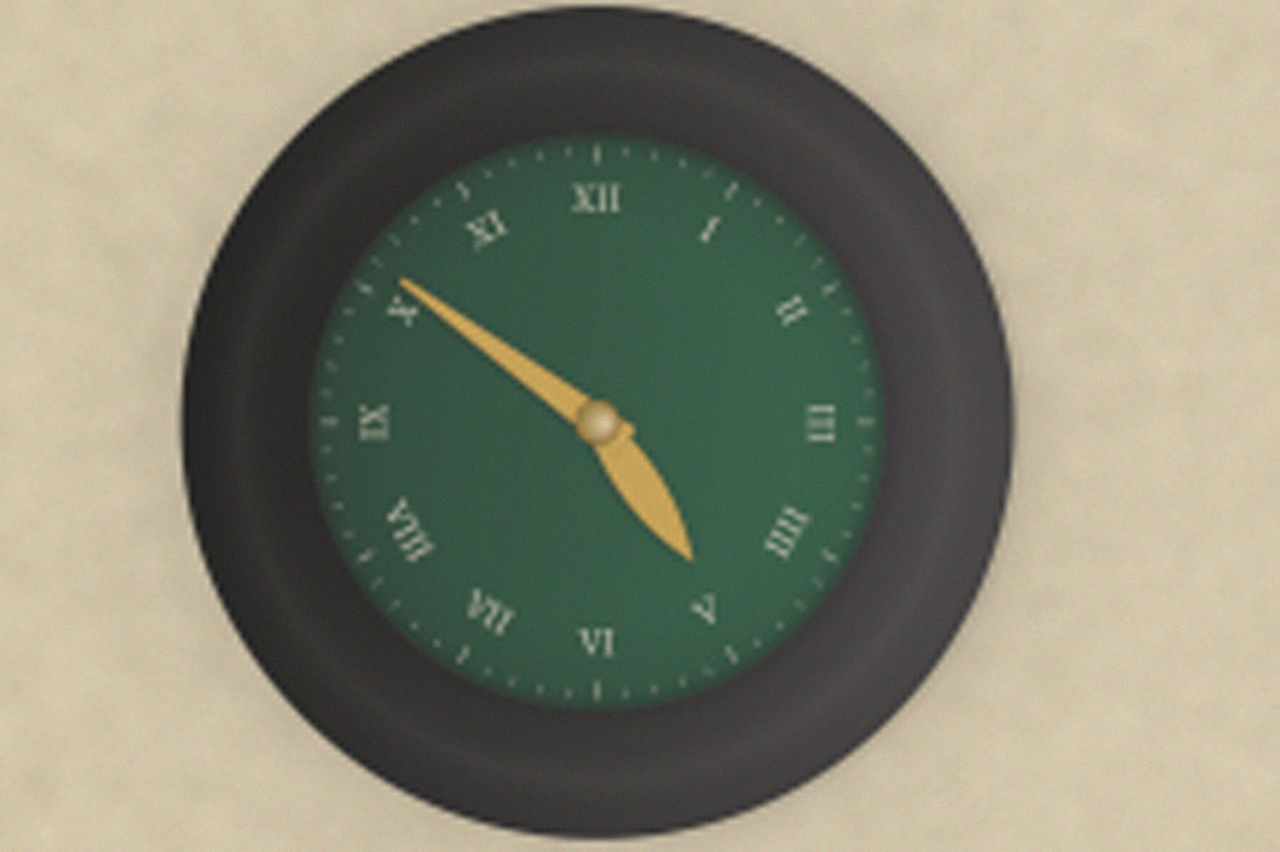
4:51
